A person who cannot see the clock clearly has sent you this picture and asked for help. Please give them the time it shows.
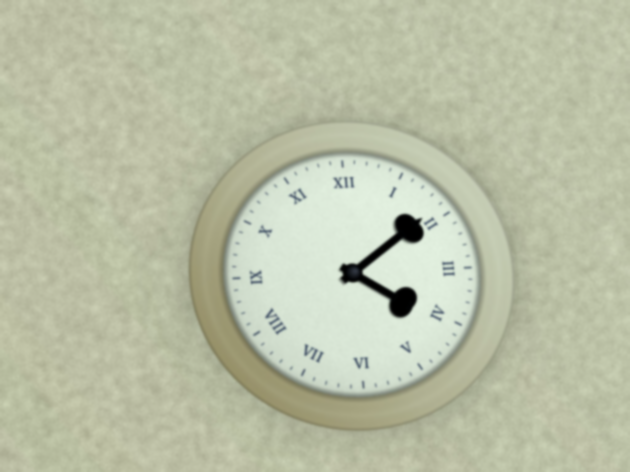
4:09
